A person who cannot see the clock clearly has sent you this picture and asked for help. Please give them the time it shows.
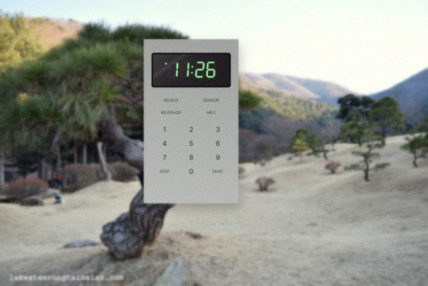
11:26
